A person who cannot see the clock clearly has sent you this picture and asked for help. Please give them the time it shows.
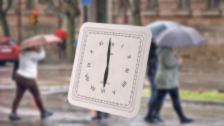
5:59
